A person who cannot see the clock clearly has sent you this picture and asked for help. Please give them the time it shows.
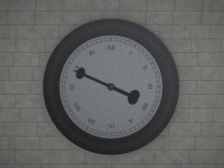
3:49
